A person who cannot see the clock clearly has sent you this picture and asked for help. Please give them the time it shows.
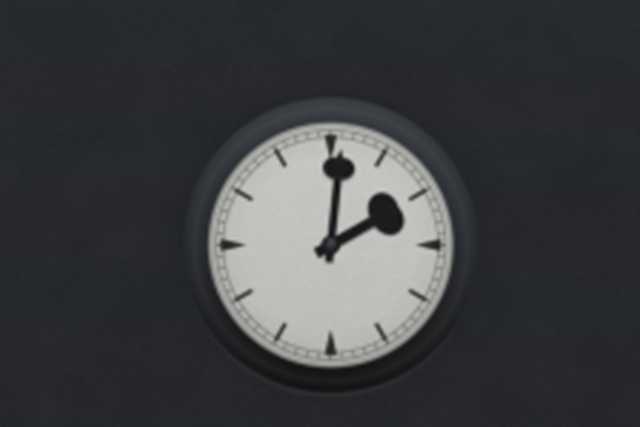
2:01
